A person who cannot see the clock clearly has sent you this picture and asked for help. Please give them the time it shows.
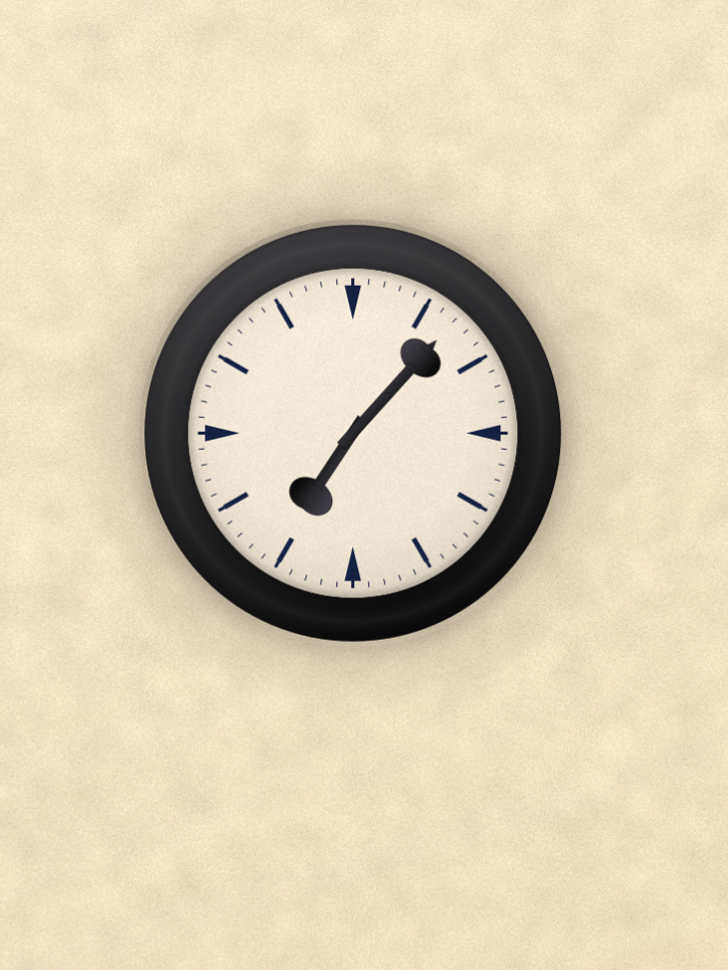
7:07
